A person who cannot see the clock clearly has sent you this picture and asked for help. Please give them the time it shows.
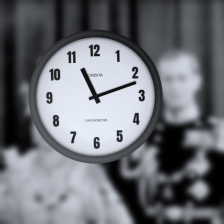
11:12
